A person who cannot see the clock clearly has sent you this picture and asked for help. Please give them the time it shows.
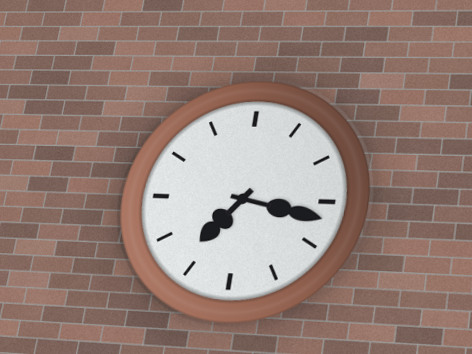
7:17
